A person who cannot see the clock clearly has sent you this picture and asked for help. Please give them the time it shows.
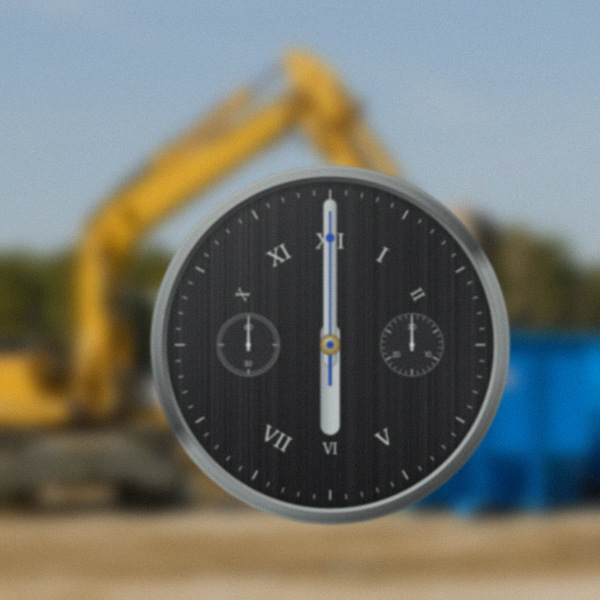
6:00
